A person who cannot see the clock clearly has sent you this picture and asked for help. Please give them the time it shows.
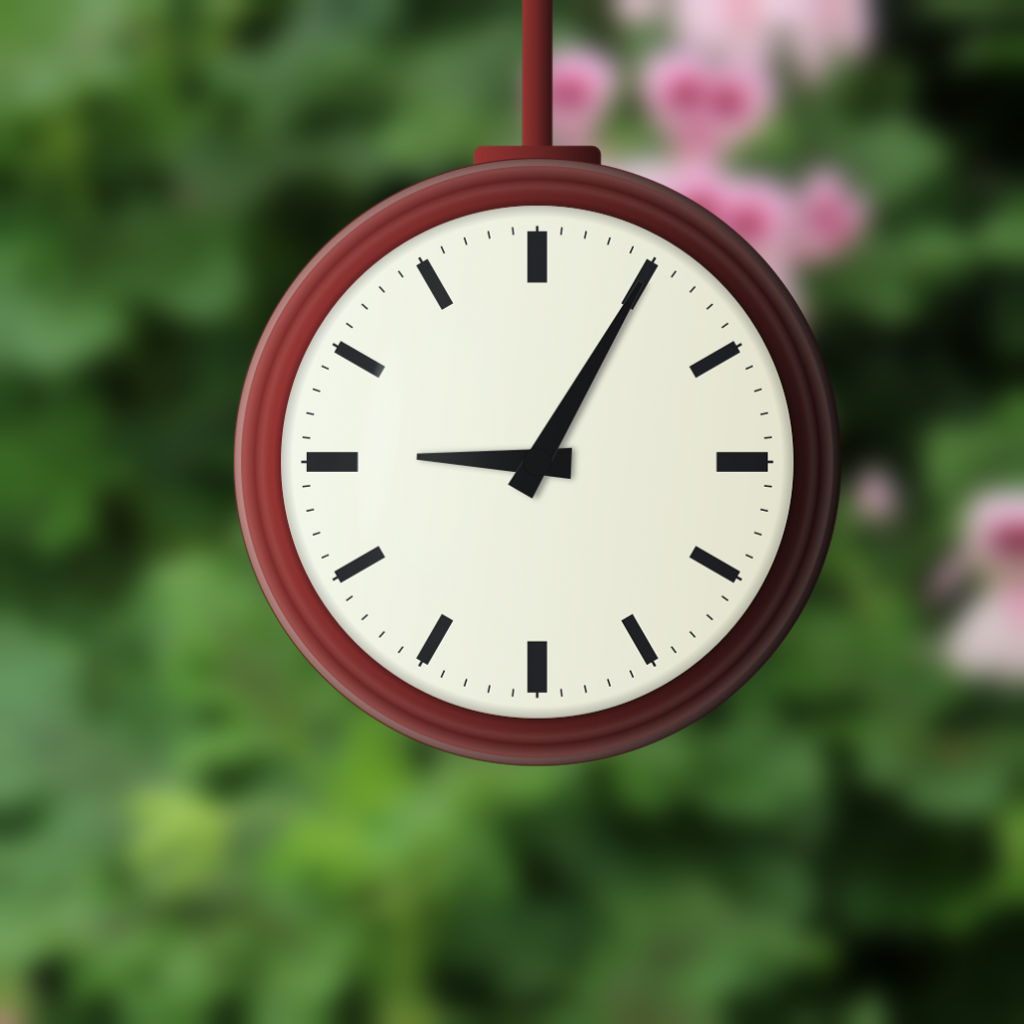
9:05
